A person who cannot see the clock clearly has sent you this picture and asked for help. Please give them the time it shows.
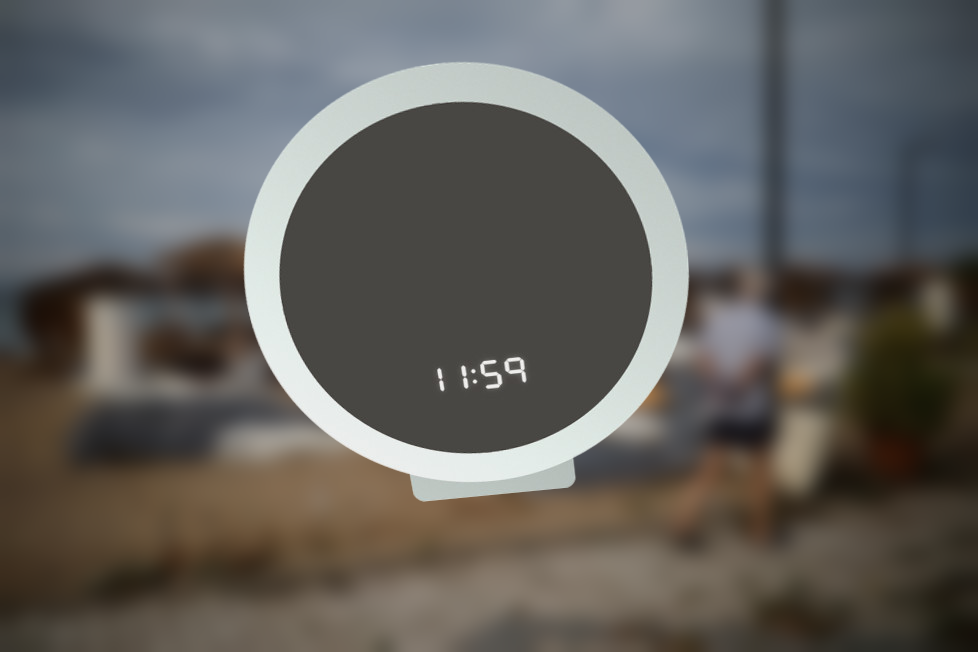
11:59
